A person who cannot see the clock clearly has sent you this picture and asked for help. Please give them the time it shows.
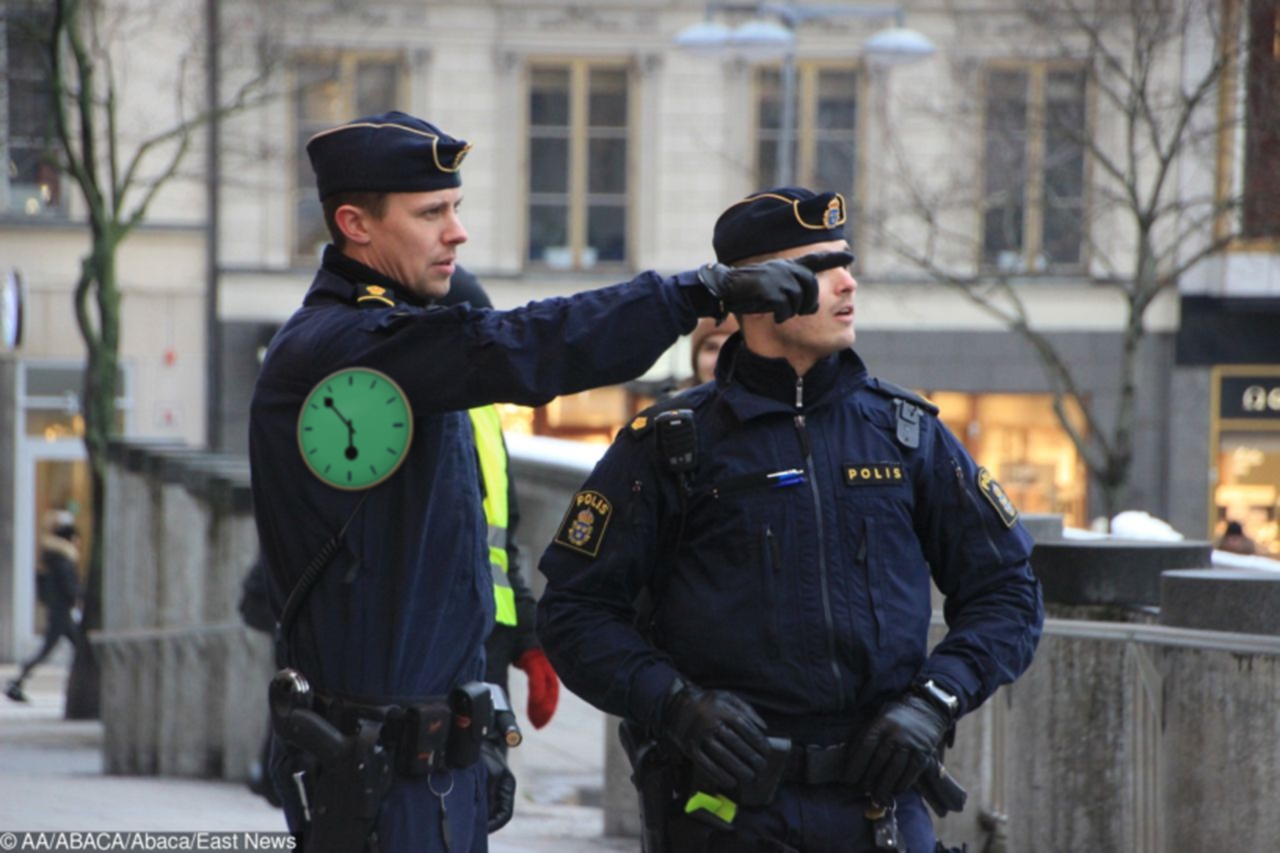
5:53
